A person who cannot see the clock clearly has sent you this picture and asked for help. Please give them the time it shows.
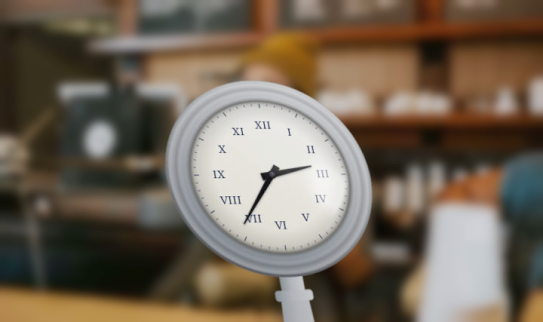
2:36
